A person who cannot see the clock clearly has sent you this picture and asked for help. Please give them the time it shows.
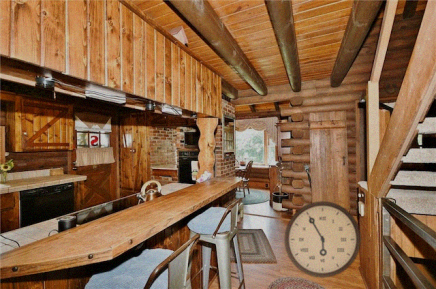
5:55
